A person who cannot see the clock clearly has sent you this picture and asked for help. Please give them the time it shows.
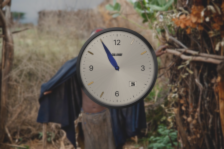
10:55
